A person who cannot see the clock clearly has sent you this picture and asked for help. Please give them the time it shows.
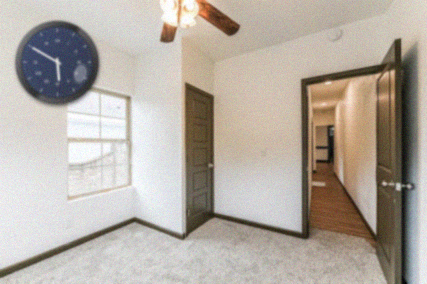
5:50
